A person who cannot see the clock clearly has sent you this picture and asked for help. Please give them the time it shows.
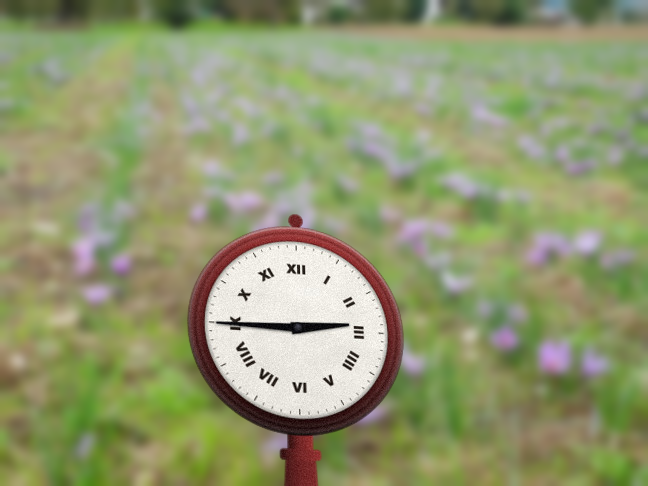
2:45
